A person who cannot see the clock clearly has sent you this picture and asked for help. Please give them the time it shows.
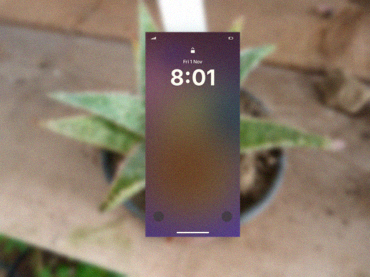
8:01
